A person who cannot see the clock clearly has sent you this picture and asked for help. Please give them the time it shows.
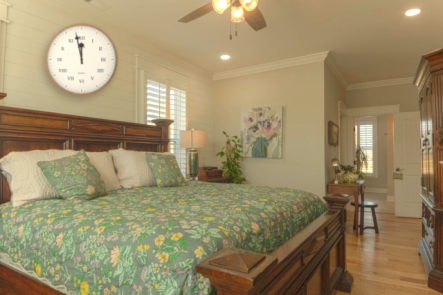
11:58
